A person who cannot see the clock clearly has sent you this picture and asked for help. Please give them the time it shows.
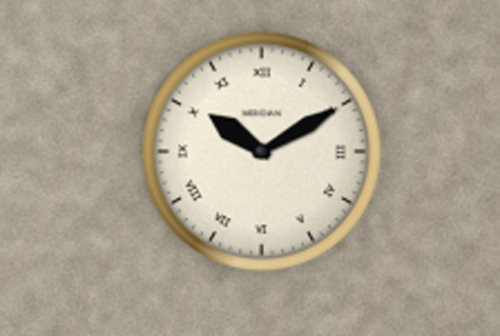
10:10
